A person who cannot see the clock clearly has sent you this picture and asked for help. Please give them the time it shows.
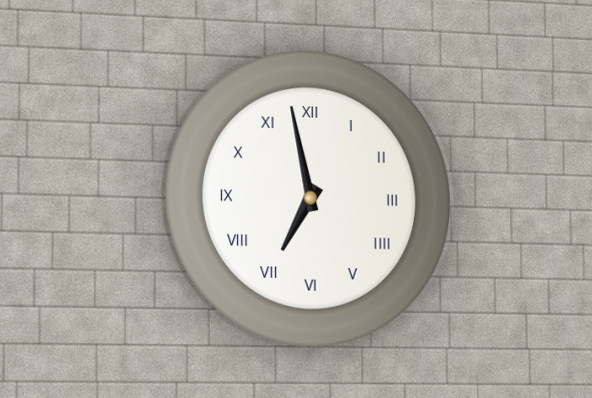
6:58
